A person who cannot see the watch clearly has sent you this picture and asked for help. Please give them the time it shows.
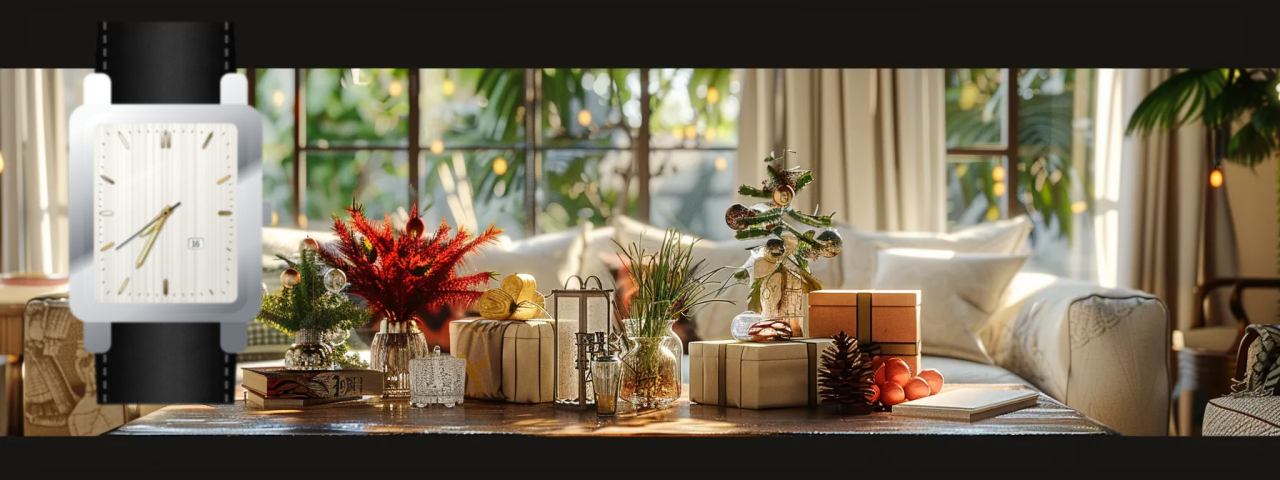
7:34:39
